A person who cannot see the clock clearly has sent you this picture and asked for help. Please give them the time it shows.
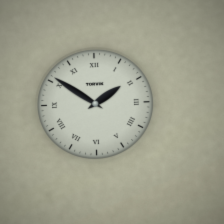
1:51
